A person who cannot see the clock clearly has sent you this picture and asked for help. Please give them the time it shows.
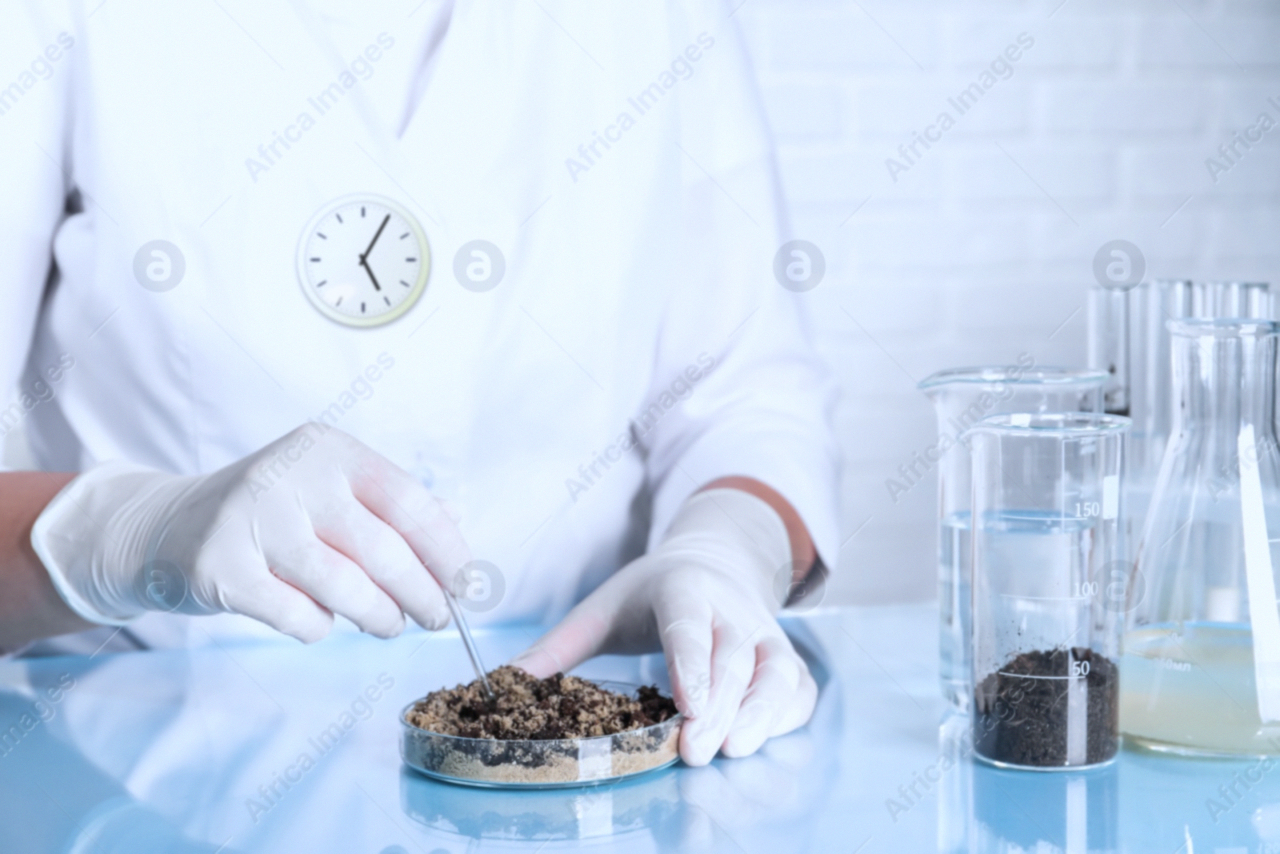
5:05
